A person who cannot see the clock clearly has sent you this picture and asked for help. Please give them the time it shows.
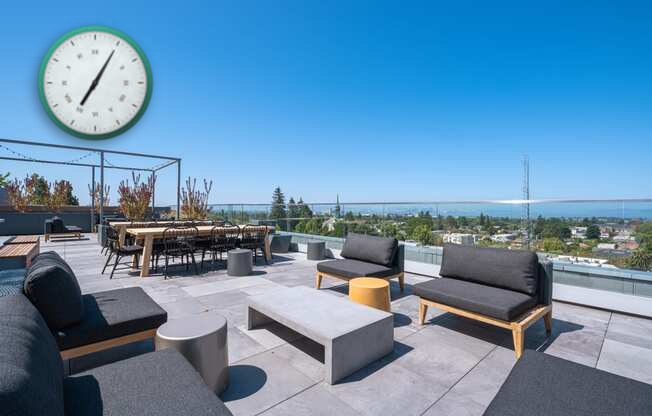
7:05
